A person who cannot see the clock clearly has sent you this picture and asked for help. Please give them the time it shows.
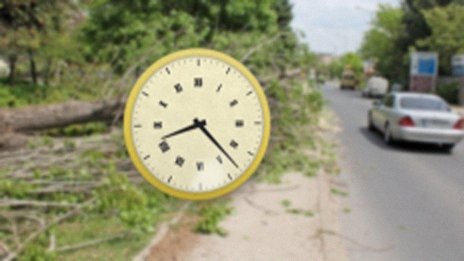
8:23
